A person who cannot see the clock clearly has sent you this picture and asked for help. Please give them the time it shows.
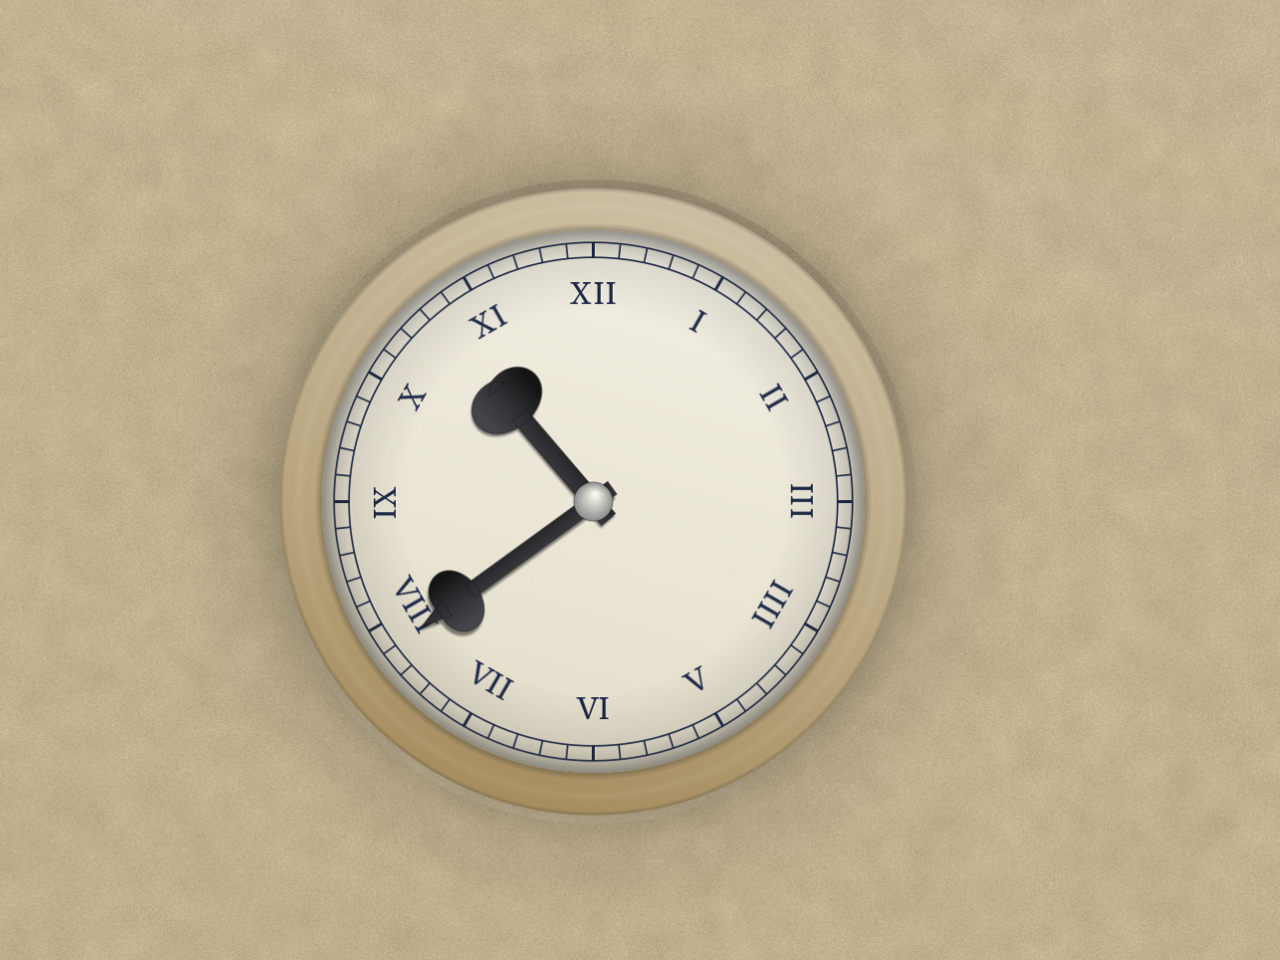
10:39
